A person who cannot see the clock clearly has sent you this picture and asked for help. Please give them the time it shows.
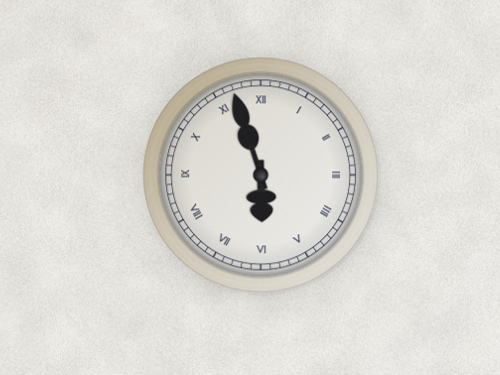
5:57
